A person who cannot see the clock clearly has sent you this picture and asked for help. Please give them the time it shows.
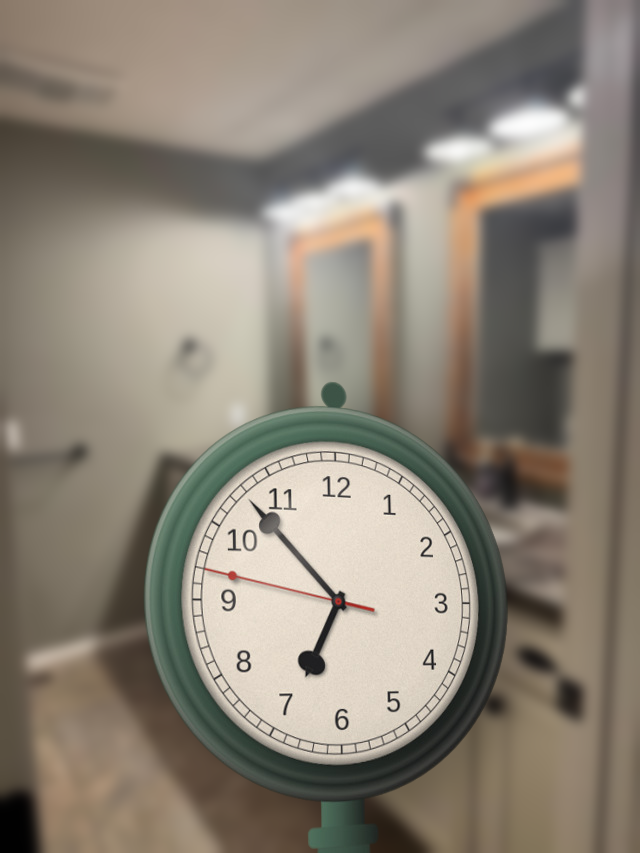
6:52:47
